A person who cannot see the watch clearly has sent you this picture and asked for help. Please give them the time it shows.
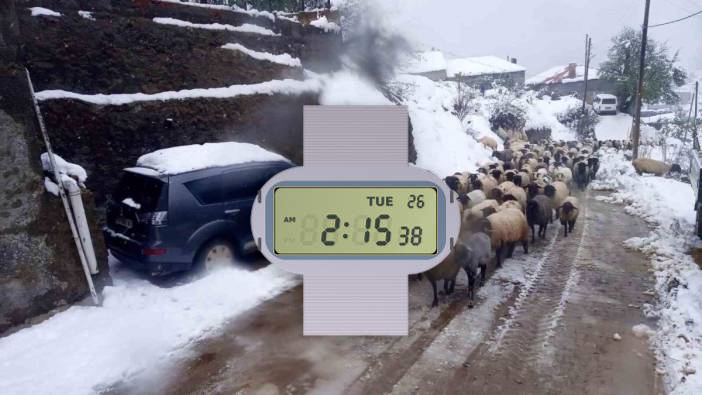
2:15:38
